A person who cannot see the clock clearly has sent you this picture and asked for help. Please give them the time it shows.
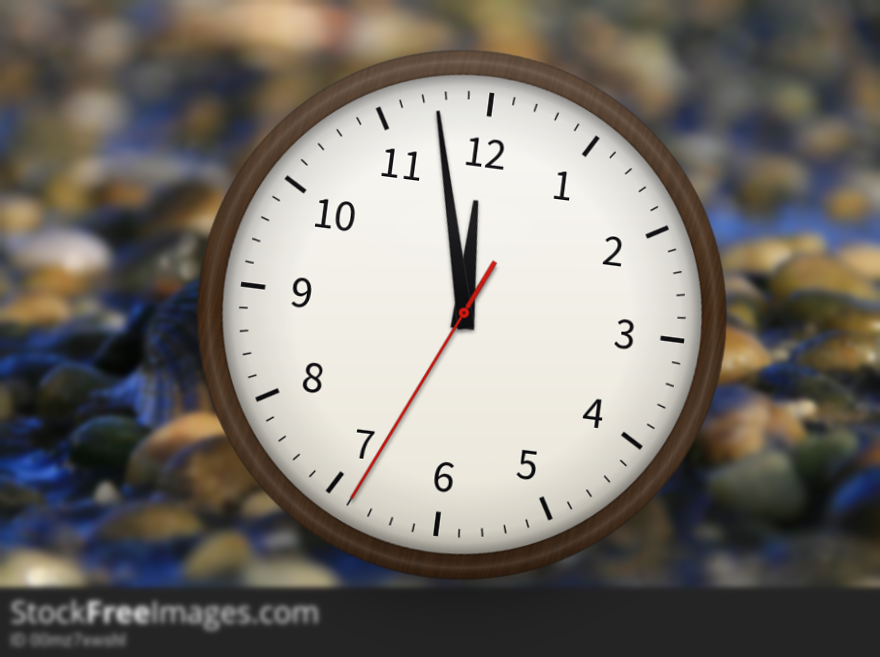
11:57:34
